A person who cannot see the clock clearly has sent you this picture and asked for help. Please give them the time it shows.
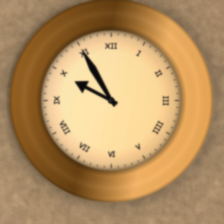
9:55
